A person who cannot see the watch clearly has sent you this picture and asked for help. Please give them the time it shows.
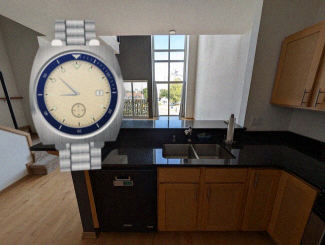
8:52
